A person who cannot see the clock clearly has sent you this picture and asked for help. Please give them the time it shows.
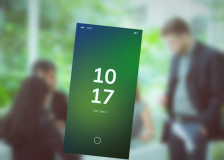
10:17
